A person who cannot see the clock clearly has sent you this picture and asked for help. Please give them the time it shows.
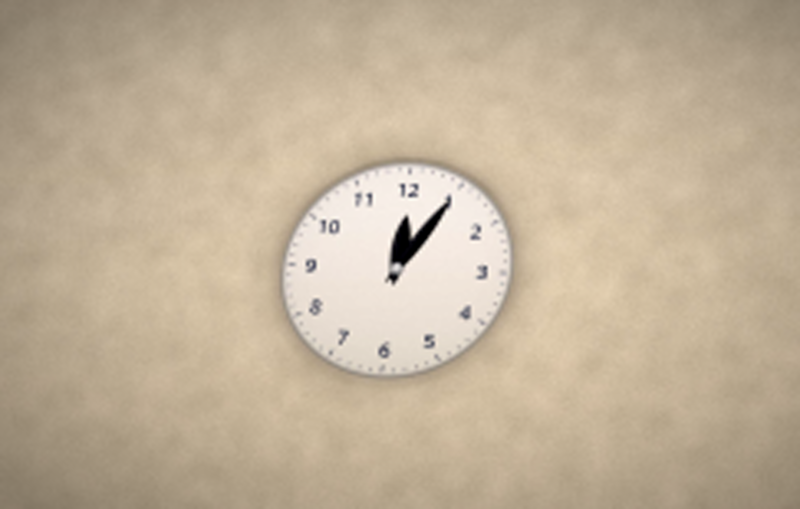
12:05
